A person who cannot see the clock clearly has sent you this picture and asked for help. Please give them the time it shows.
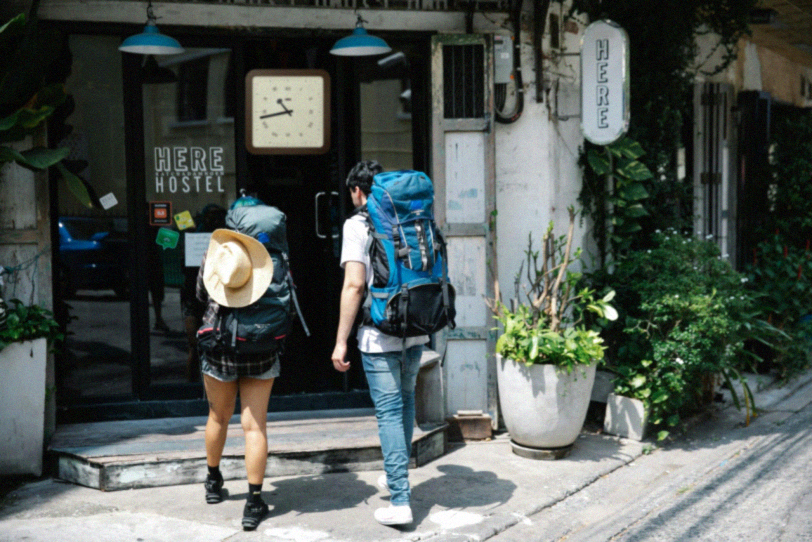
10:43
